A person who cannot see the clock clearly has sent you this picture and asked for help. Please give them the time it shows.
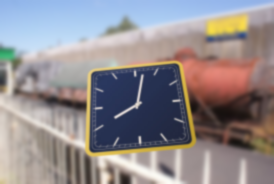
8:02
